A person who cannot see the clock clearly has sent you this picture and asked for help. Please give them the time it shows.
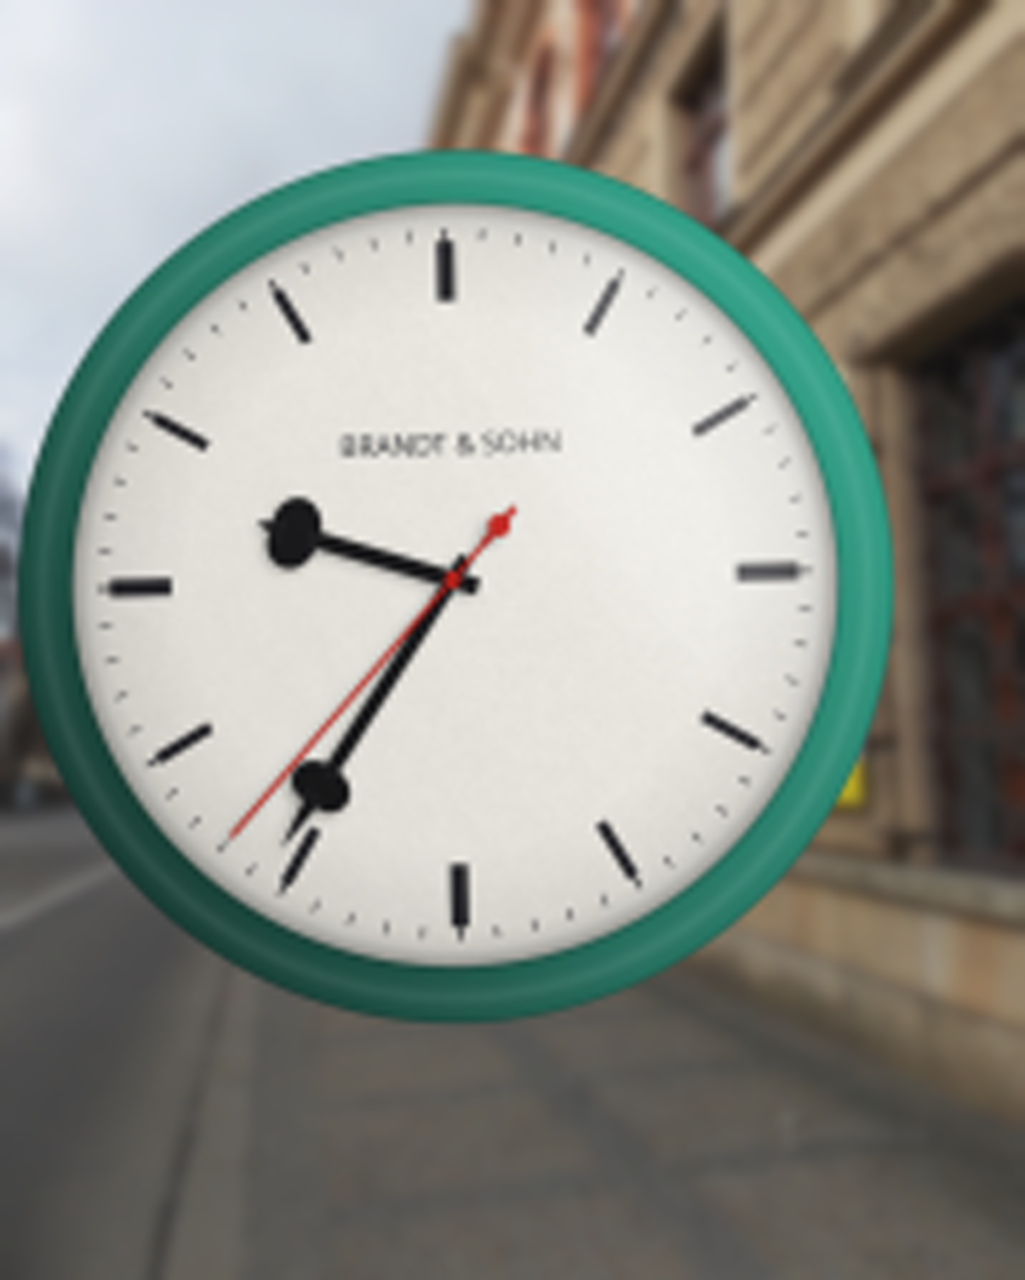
9:35:37
